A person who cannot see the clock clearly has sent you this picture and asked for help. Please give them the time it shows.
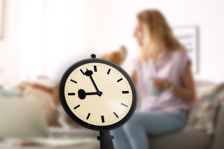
8:57
